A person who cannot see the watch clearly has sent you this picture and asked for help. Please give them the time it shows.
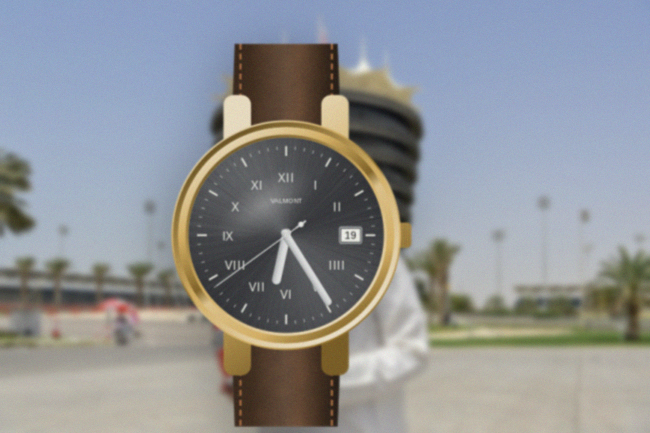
6:24:39
